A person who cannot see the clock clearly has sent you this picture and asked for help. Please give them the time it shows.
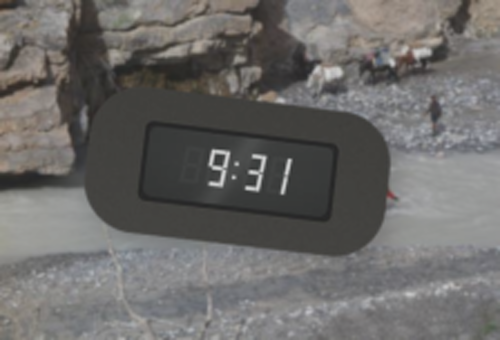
9:31
